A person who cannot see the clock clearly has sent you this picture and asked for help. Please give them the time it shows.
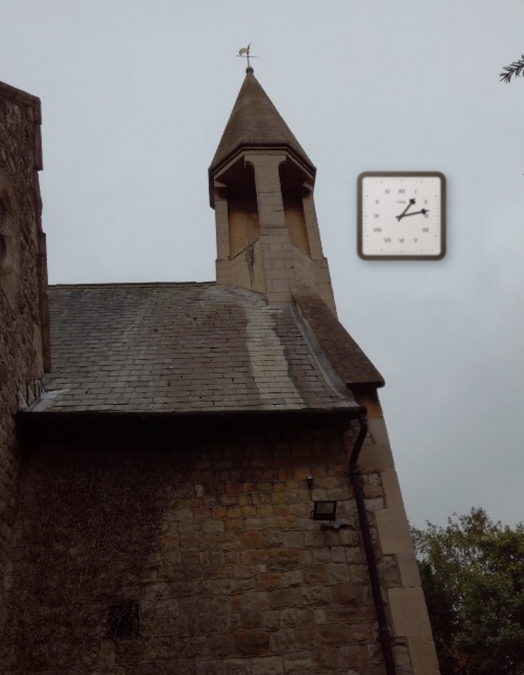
1:13
